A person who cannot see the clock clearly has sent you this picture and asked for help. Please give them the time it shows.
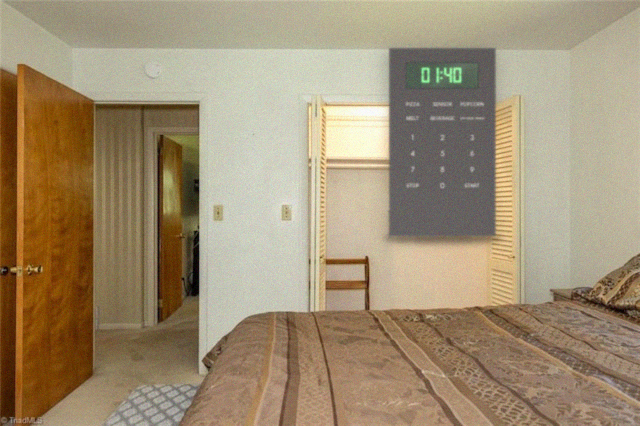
1:40
